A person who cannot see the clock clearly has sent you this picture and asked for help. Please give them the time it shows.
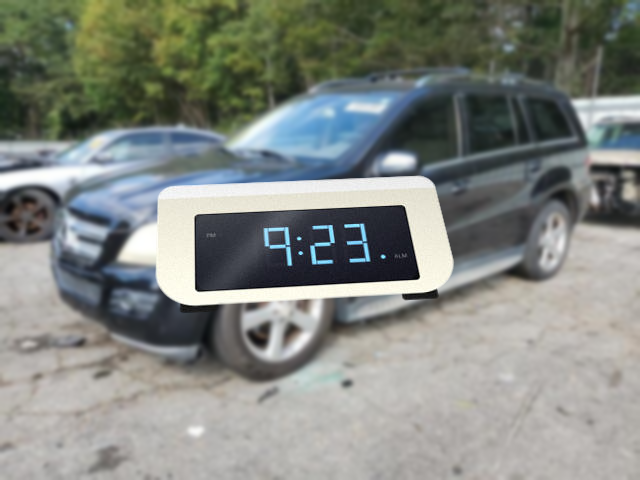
9:23
